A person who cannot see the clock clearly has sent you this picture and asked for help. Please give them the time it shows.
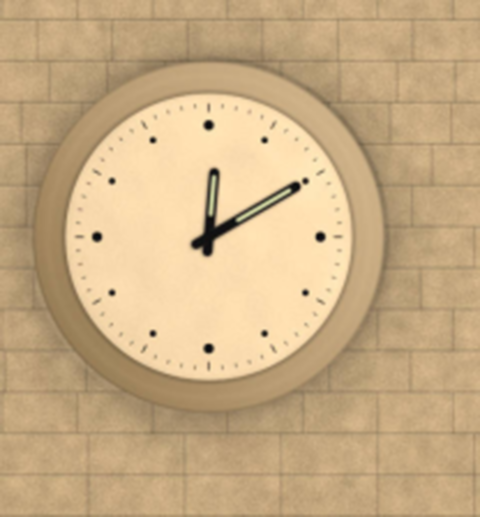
12:10
